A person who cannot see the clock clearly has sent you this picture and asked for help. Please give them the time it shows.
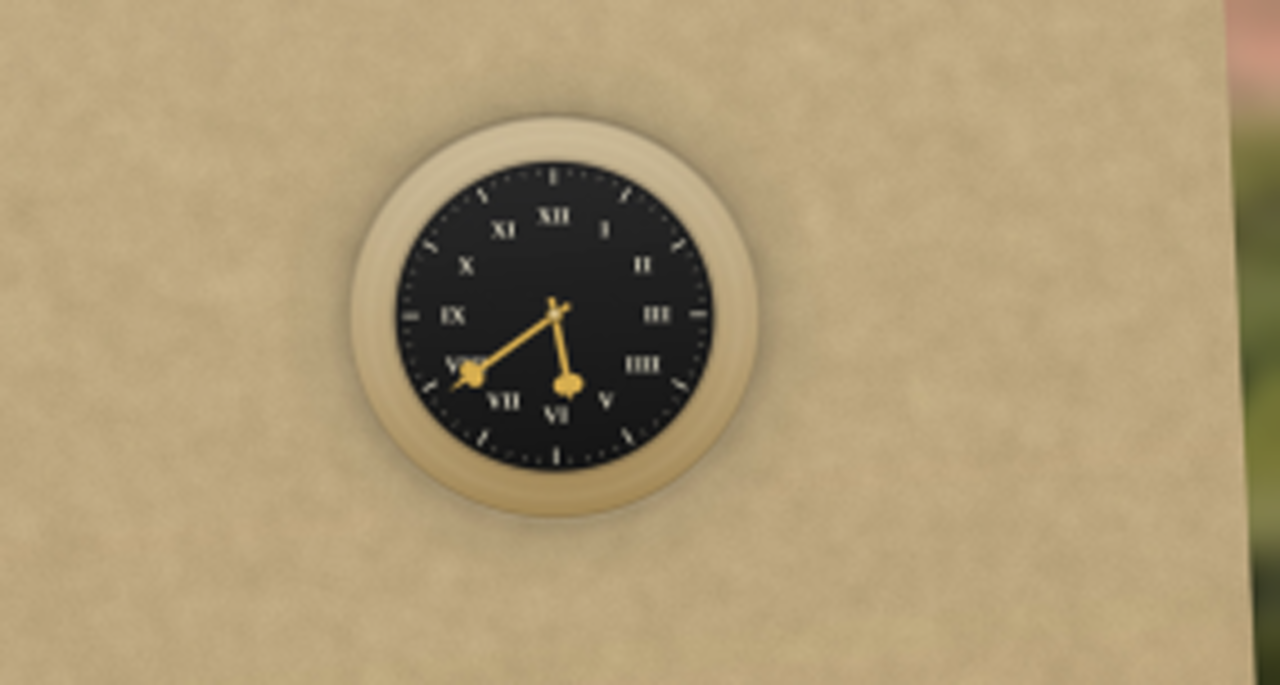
5:39
